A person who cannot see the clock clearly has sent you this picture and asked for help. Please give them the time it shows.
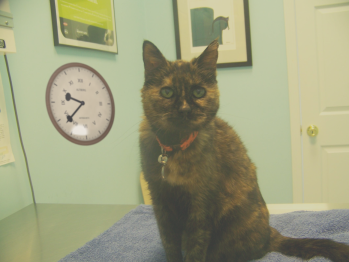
9:38
